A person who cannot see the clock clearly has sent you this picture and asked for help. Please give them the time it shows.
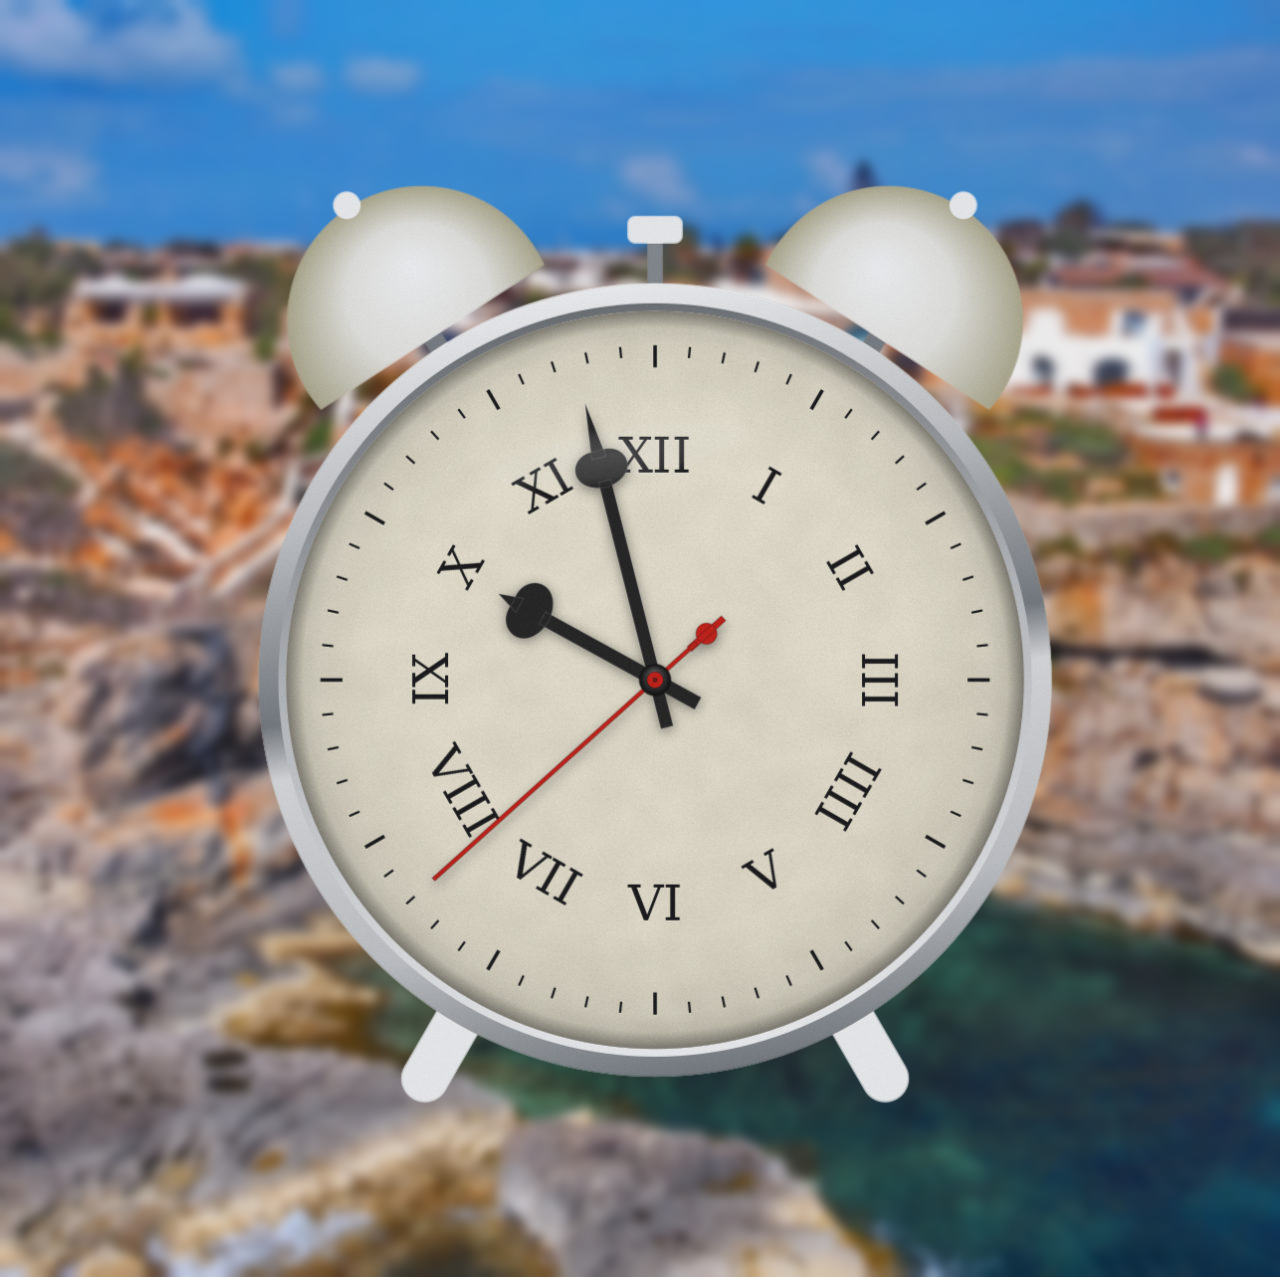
9:57:38
